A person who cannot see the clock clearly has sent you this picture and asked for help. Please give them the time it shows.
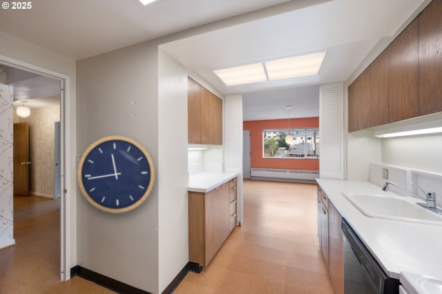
11:44
